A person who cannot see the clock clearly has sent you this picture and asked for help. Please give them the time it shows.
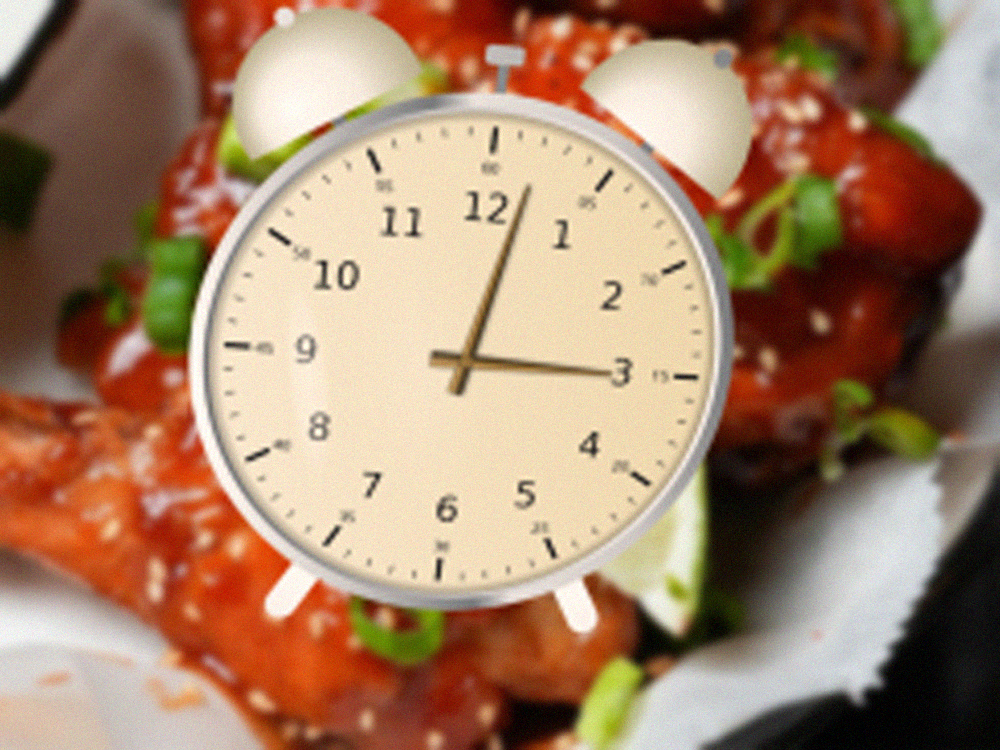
3:02
